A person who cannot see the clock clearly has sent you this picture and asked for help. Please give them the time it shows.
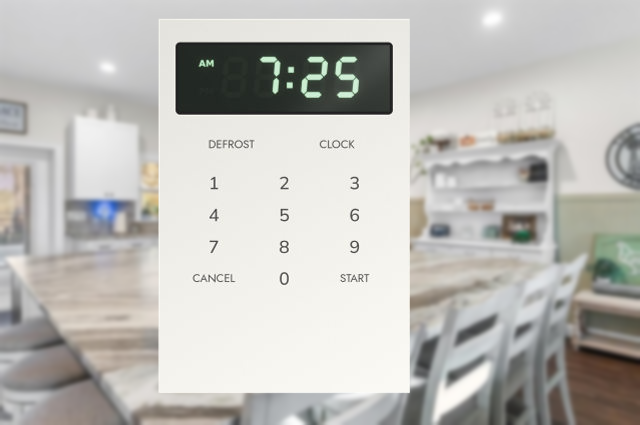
7:25
